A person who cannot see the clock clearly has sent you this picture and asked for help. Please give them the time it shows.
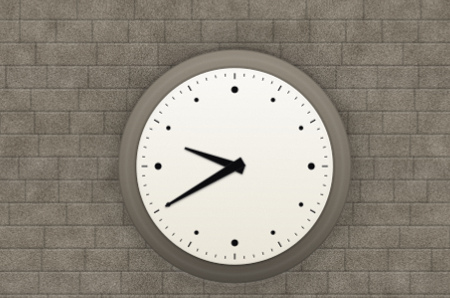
9:40
